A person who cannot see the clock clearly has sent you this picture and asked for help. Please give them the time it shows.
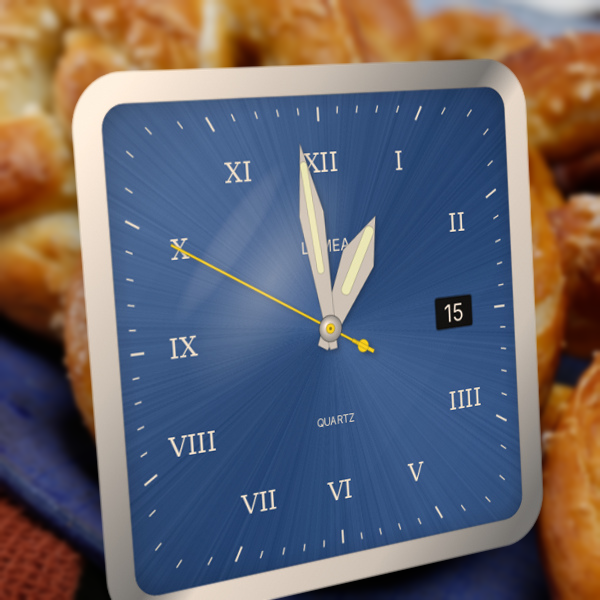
12:58:50
